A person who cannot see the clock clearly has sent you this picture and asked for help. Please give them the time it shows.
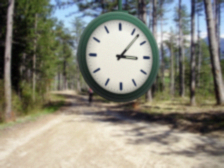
3:07
